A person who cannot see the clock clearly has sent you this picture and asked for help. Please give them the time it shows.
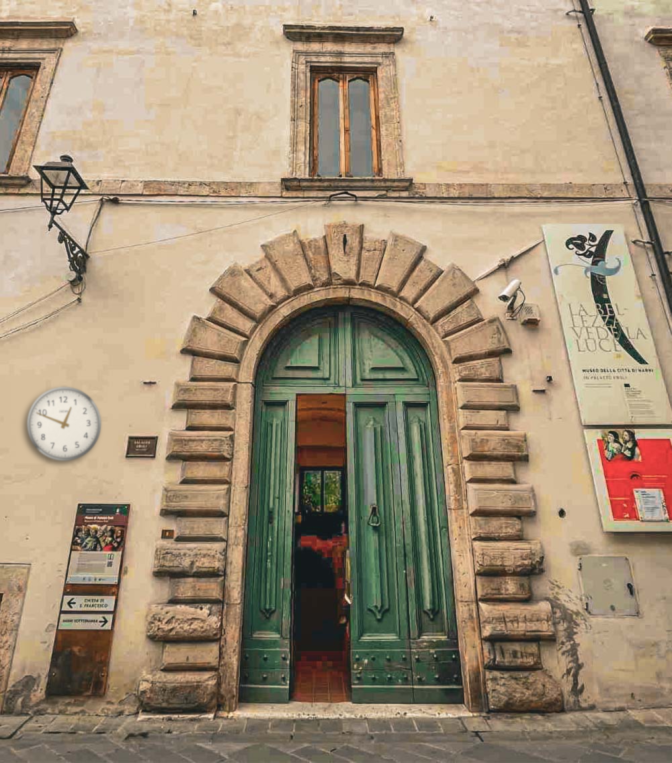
12:49
